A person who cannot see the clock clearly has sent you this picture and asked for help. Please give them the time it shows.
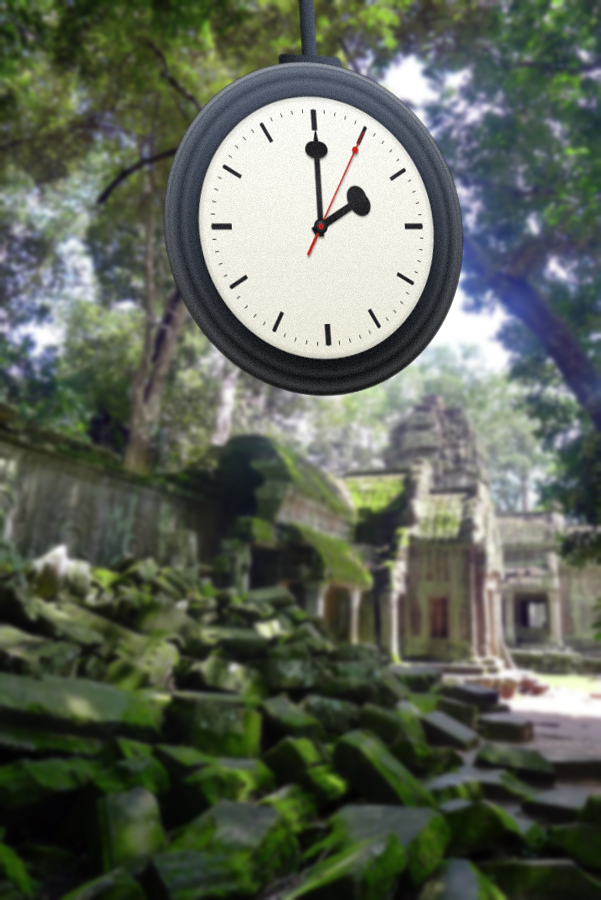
2:00:05
